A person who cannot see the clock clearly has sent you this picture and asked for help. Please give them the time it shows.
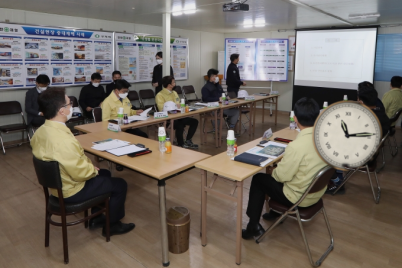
11:14
